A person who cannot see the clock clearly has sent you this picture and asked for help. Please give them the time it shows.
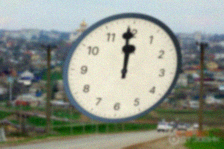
11:59
